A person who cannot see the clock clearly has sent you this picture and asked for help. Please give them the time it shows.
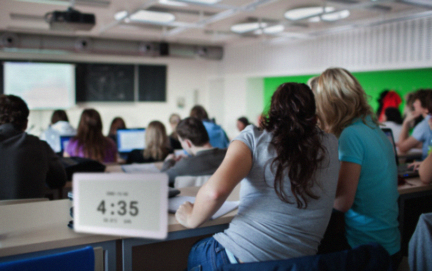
4:35
